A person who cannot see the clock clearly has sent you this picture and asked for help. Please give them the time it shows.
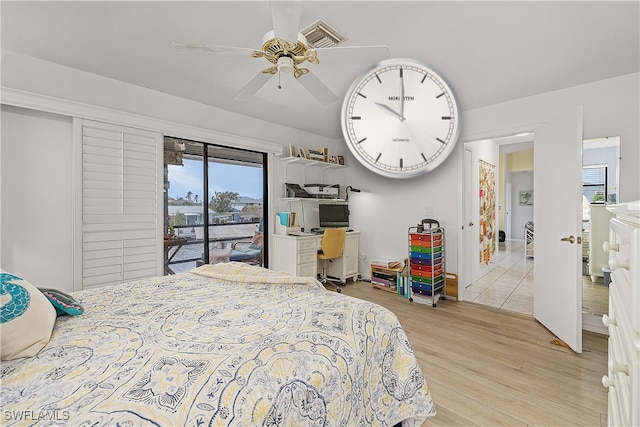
10:00
